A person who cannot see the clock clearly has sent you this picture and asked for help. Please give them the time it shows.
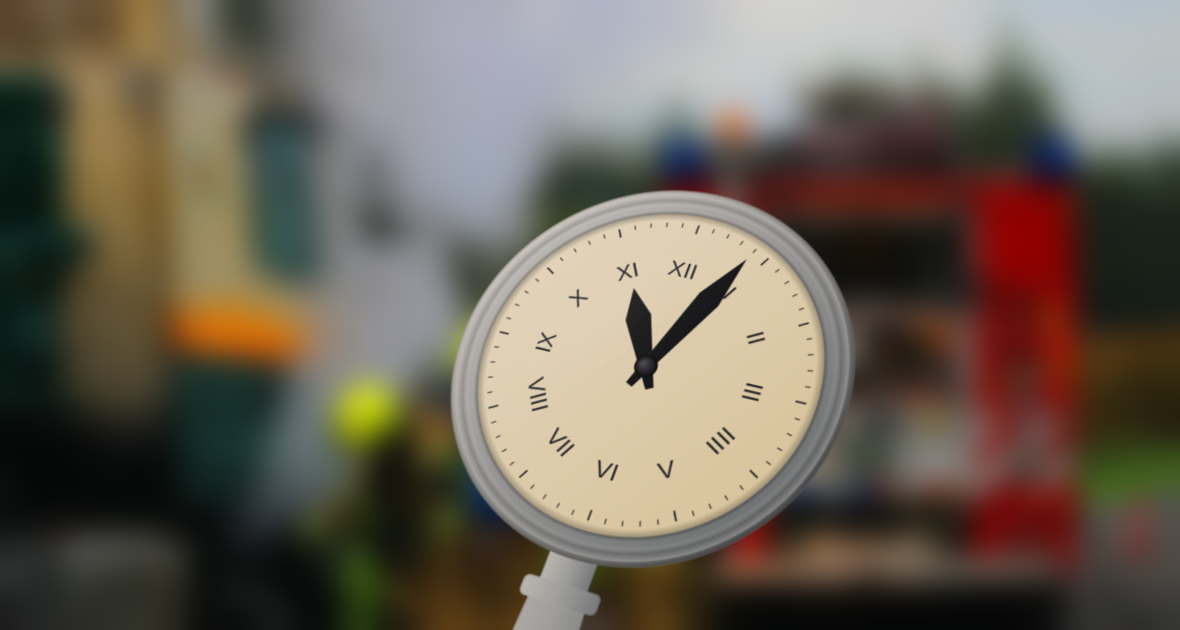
11:04
